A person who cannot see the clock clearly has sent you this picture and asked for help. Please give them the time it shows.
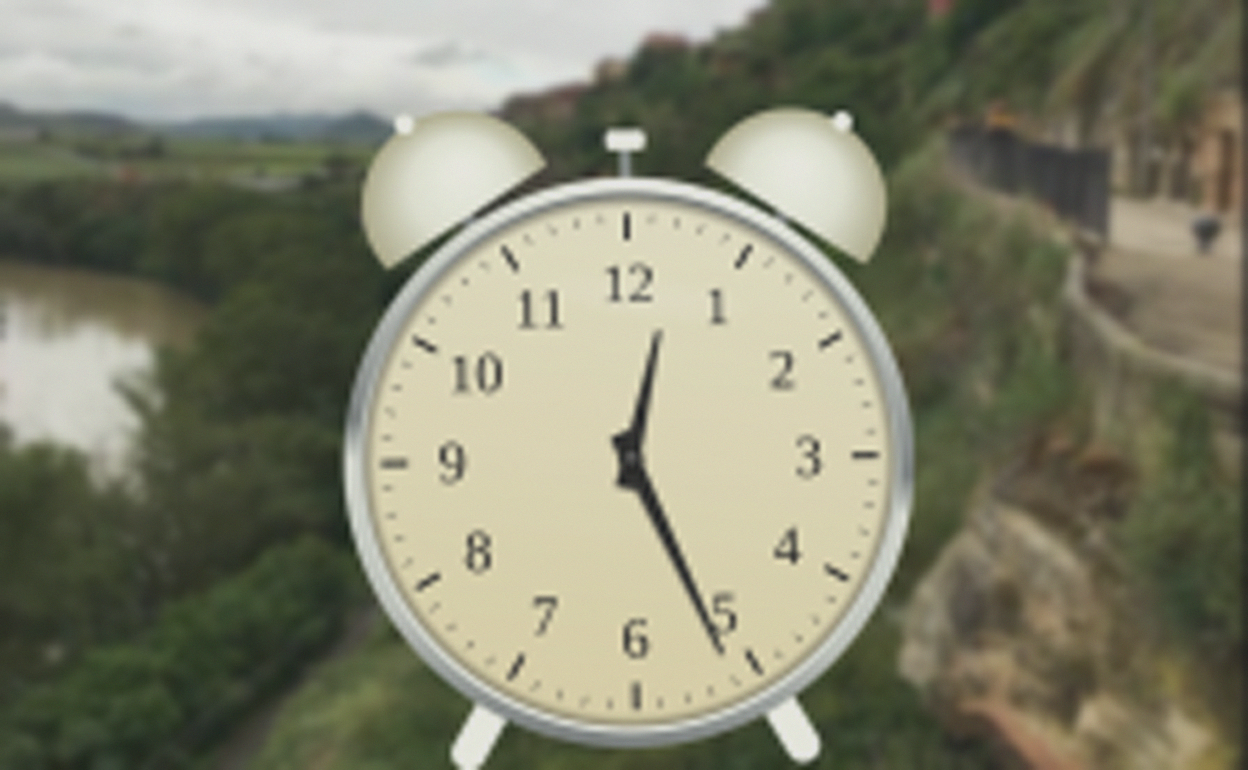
12:26
